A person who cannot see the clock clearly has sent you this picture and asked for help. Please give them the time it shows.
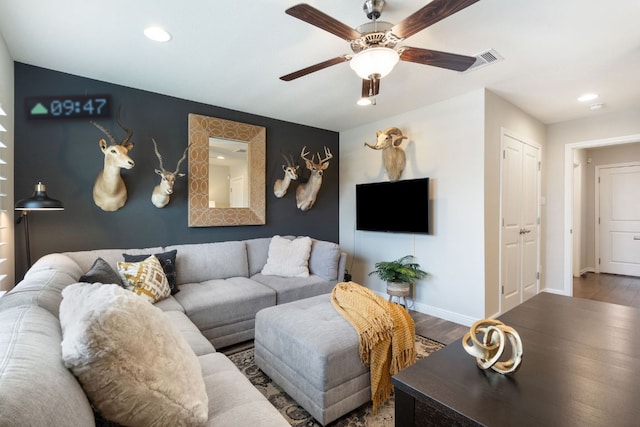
9:47
